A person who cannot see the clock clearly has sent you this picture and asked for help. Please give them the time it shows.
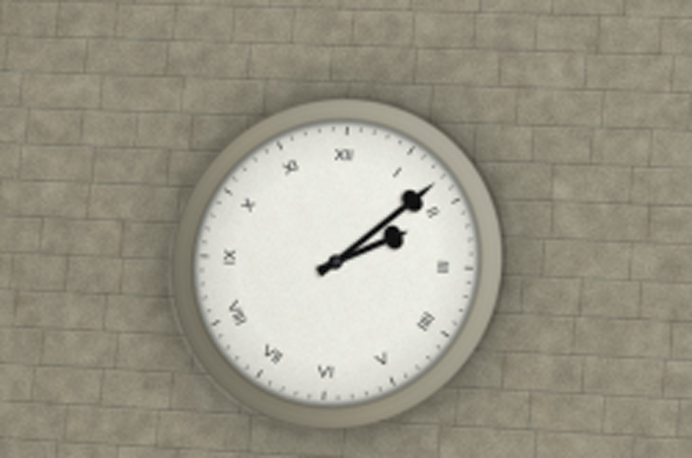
2:08
